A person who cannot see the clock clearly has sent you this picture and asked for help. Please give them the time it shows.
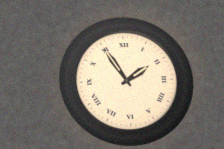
1:55
